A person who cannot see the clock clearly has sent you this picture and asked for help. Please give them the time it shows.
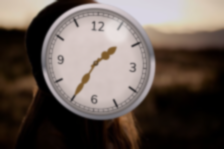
1:35
